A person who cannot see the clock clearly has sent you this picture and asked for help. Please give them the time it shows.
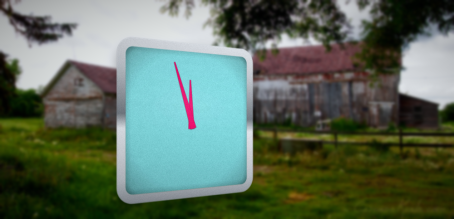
11:57
